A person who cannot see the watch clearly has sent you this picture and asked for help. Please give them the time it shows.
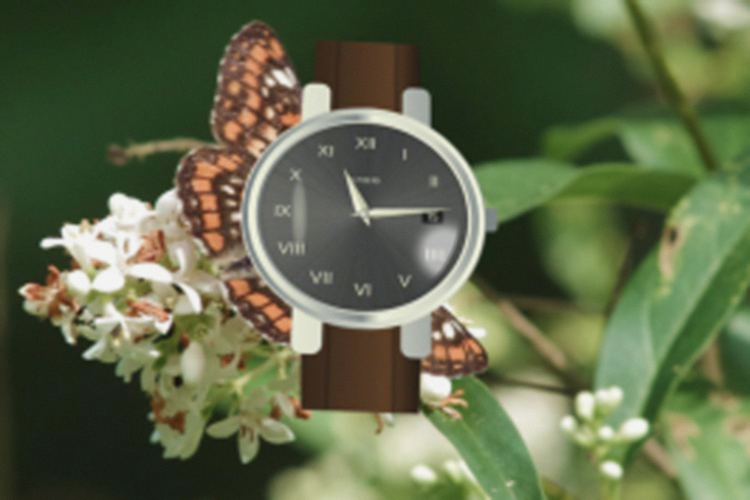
11:14
